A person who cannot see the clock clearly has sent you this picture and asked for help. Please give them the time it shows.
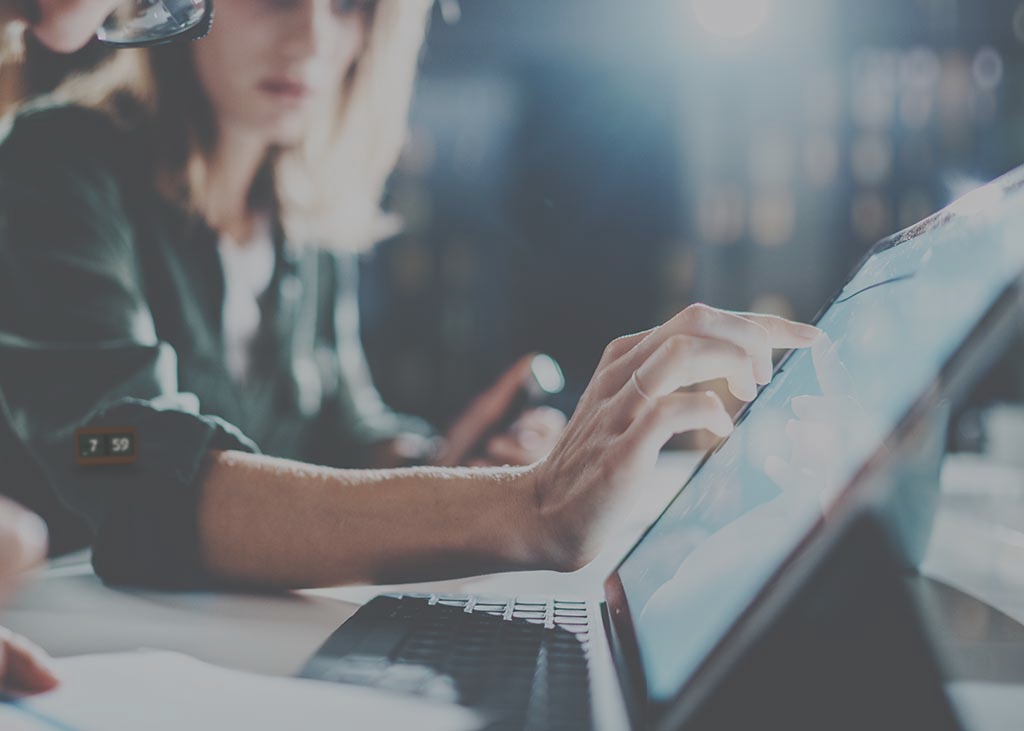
7:59
